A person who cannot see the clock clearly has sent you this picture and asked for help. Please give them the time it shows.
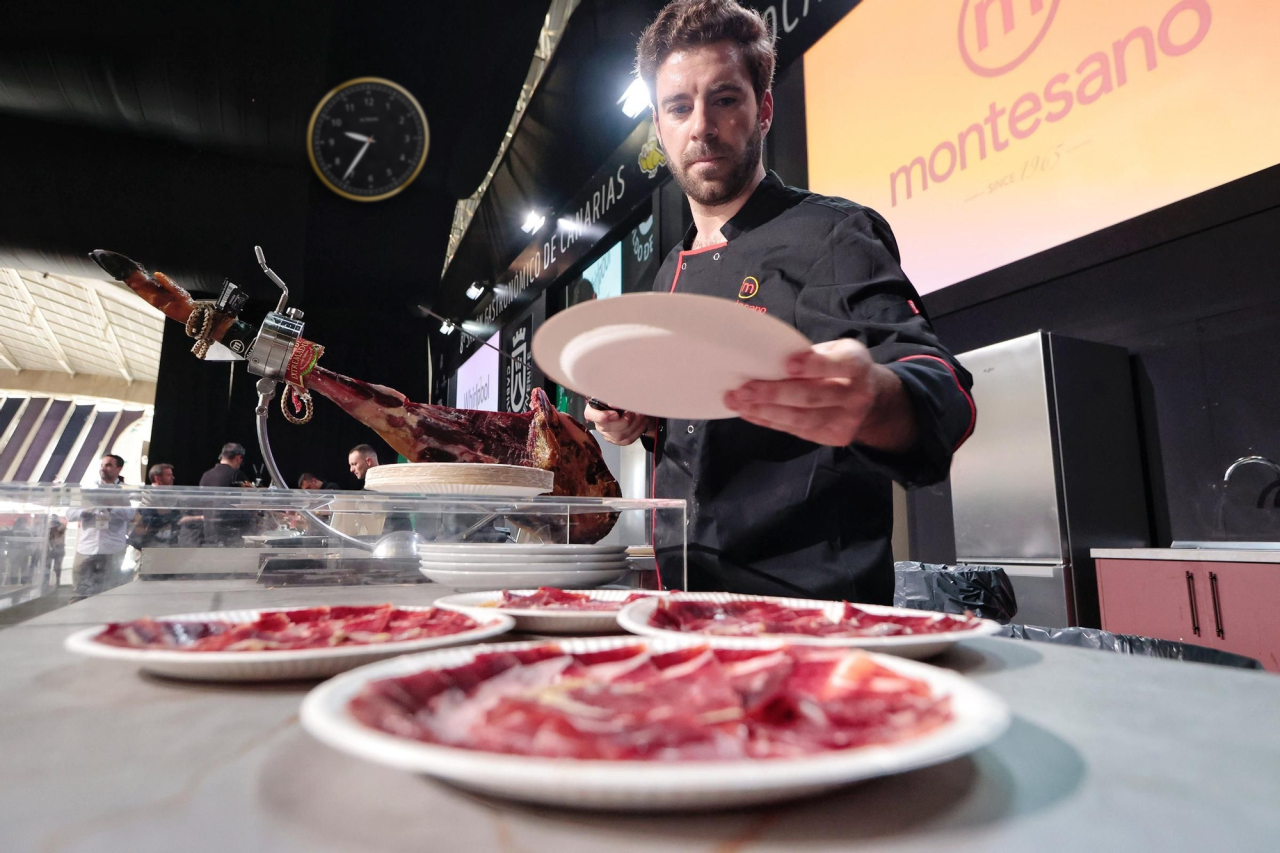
9:36
